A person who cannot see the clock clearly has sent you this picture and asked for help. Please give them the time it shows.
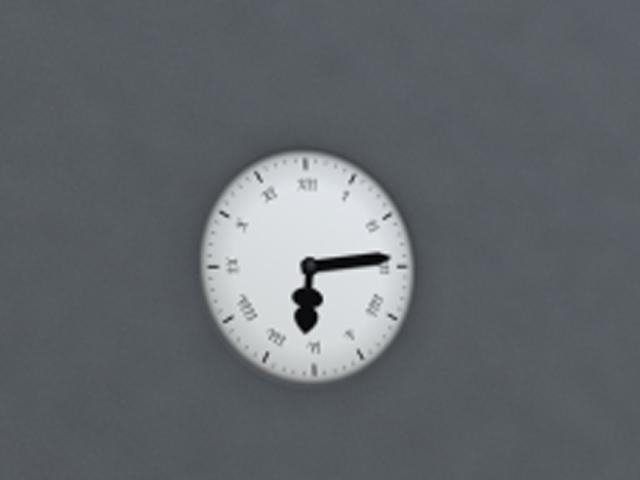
6:14
